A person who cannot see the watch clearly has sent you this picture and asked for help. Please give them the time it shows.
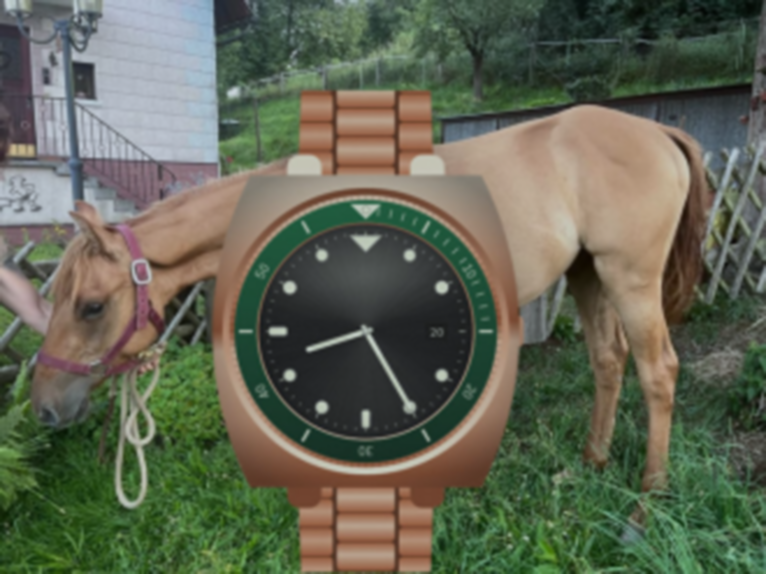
8:25
